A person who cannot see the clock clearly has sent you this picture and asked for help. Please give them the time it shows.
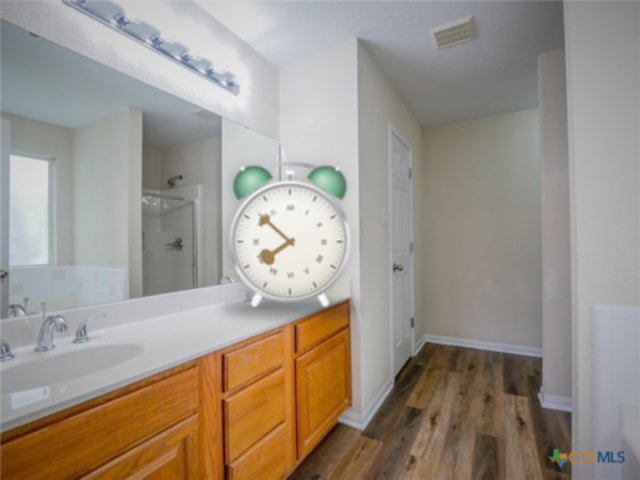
7:52
